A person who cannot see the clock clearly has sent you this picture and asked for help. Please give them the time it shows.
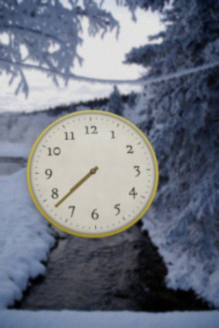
7:38
